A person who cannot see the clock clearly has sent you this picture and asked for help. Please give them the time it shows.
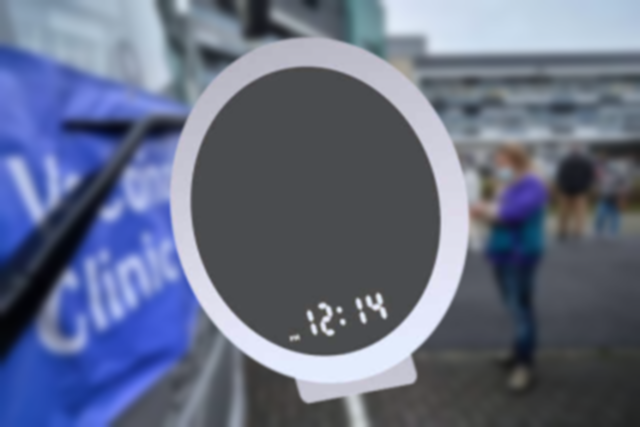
12:14
